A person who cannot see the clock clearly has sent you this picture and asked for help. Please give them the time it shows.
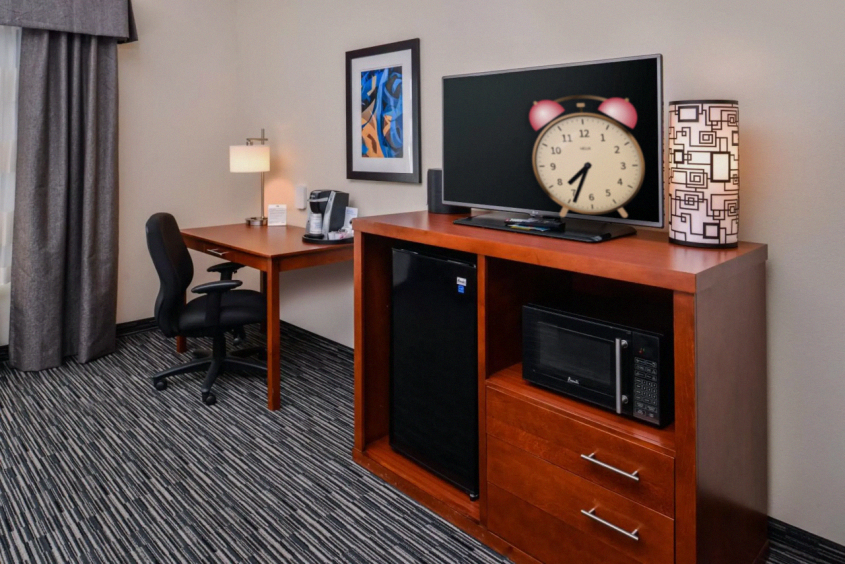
7:34
